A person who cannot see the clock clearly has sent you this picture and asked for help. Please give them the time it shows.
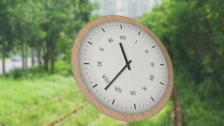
11:38
